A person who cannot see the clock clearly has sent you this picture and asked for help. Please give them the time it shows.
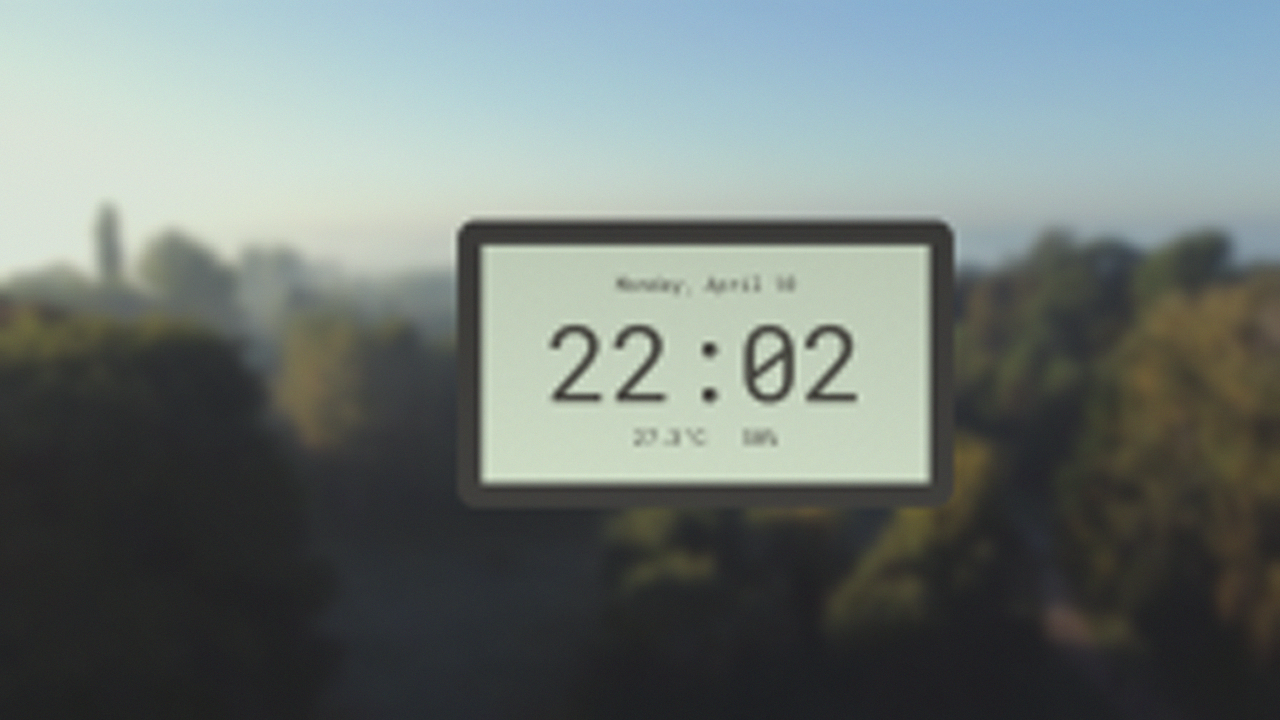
22:02
